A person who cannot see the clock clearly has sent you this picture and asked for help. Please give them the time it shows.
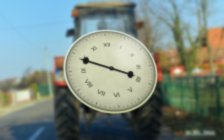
3:49
